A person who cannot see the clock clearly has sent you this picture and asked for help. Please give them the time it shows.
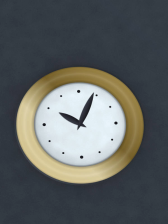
10:04
